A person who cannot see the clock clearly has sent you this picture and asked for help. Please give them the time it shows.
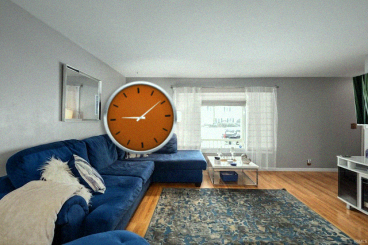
9:09
